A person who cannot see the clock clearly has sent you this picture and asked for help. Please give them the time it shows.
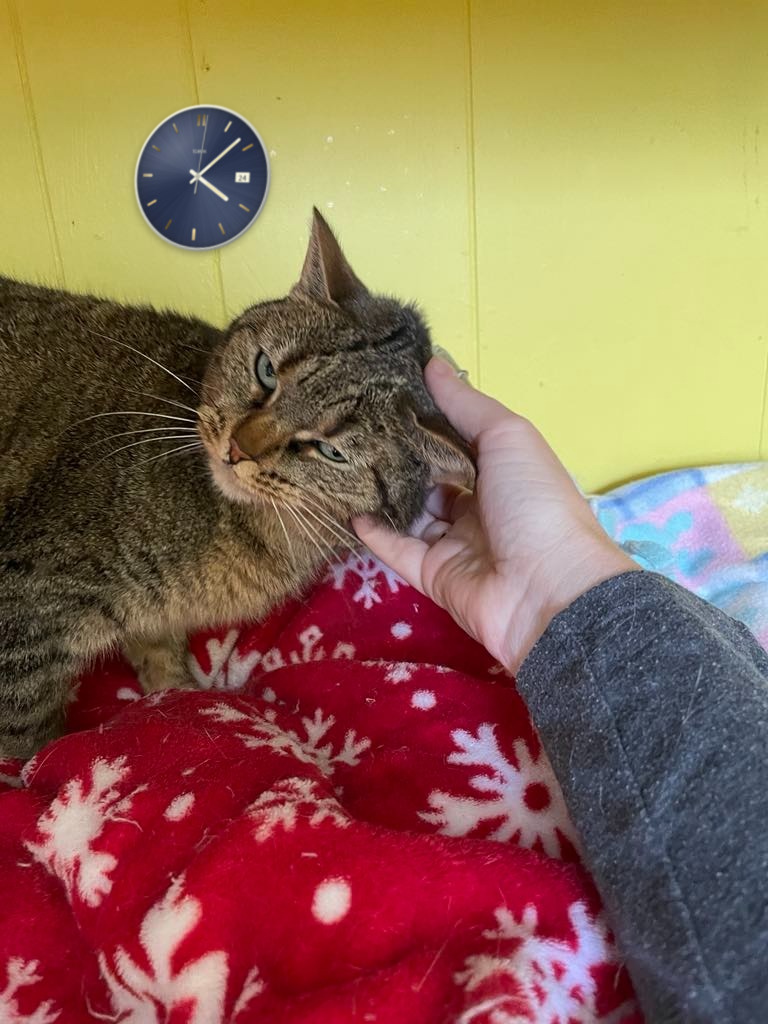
4:08:01
